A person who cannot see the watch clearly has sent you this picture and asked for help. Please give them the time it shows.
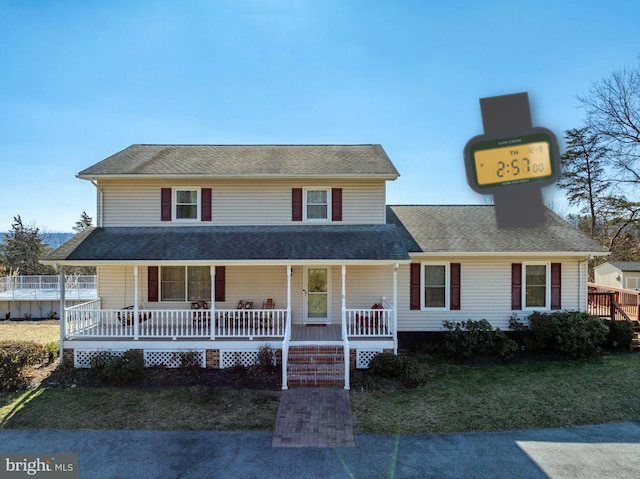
2:57:00
